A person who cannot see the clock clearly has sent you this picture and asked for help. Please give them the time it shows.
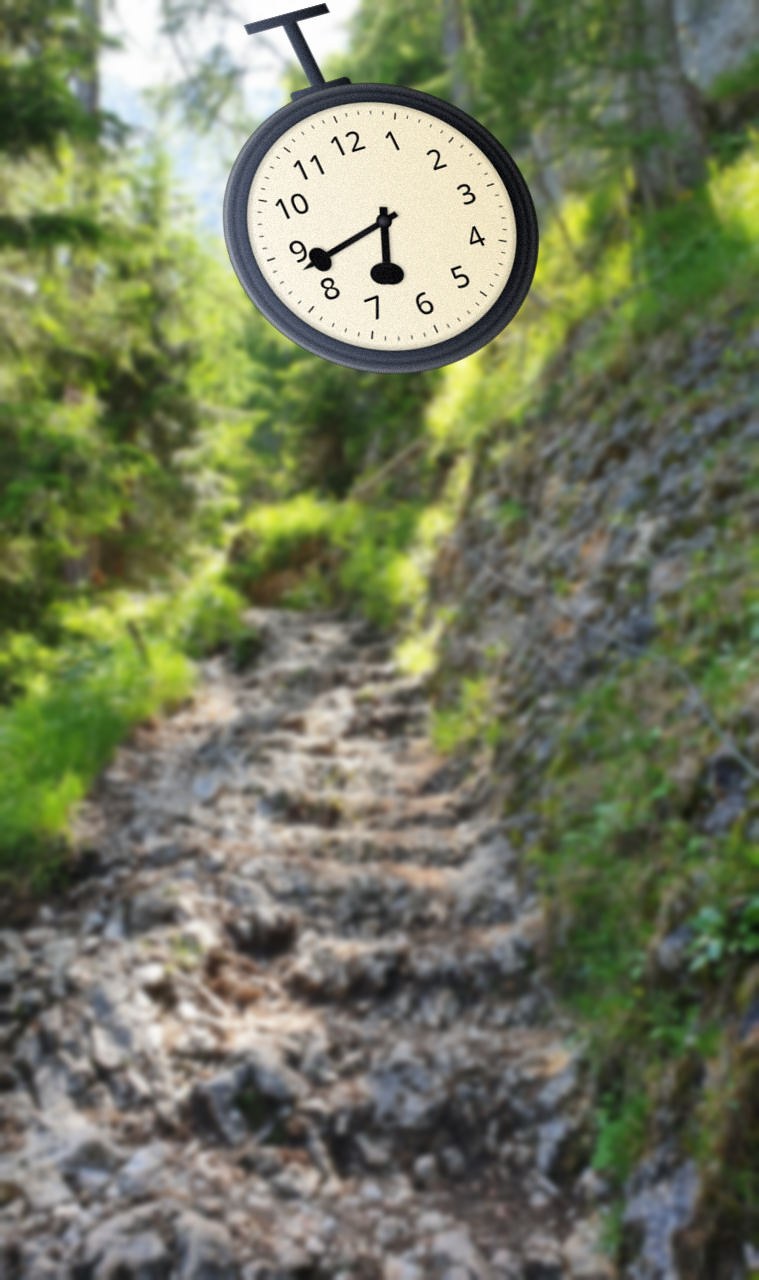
6:43
